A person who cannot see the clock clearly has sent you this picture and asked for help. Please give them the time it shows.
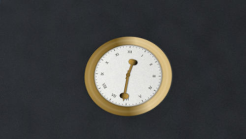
12:31
